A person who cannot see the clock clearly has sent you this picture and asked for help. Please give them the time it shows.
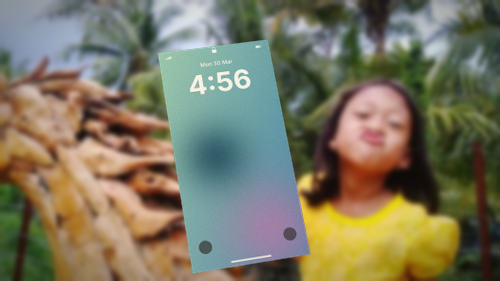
4:56
